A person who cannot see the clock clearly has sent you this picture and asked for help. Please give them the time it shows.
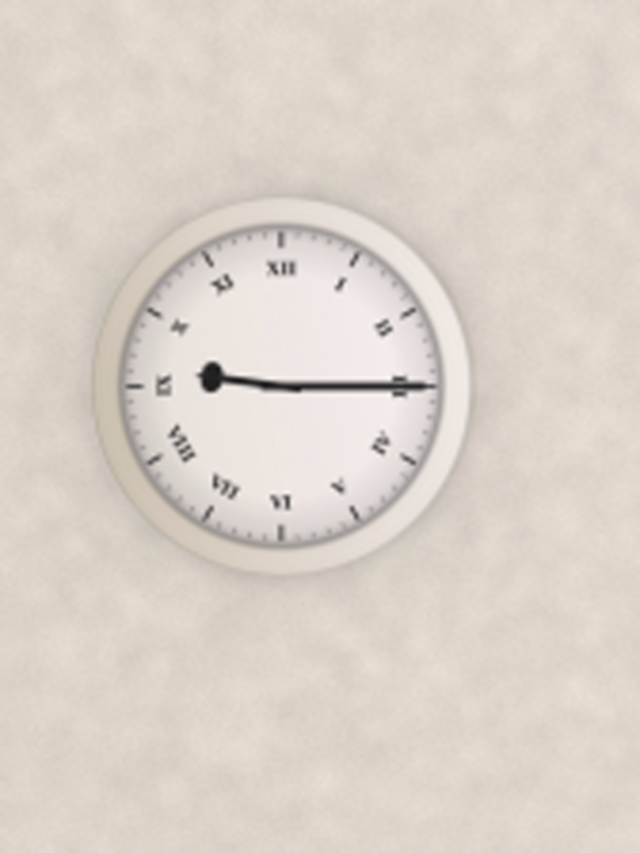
9:15
